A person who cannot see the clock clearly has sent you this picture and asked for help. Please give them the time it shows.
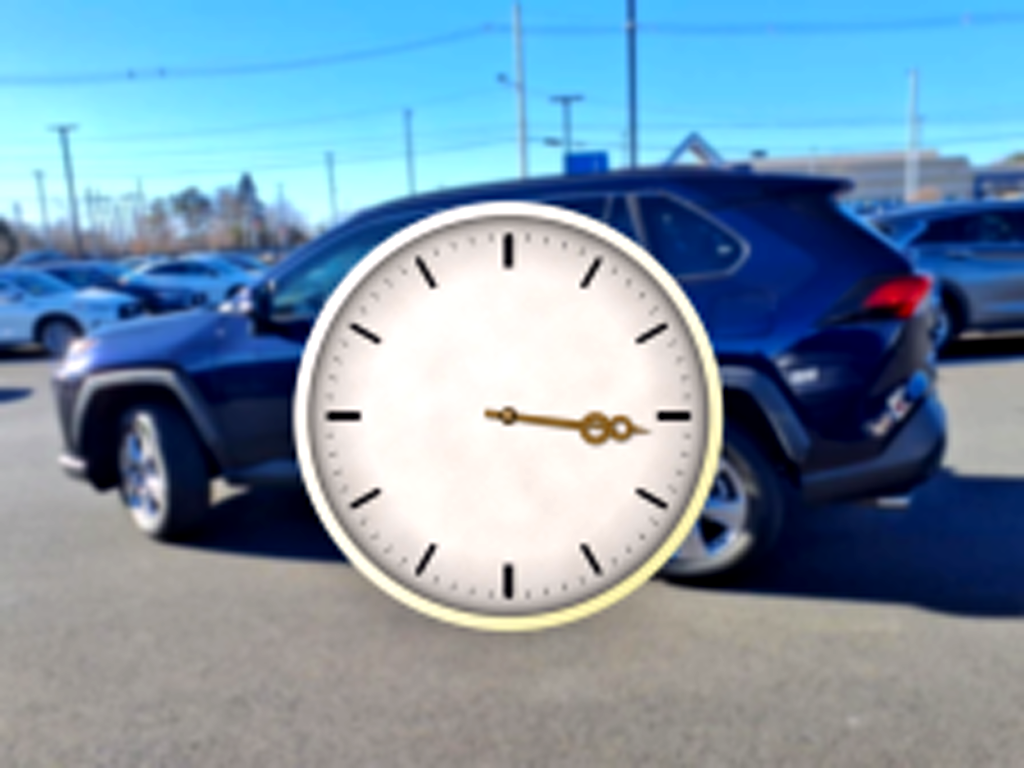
3:16
